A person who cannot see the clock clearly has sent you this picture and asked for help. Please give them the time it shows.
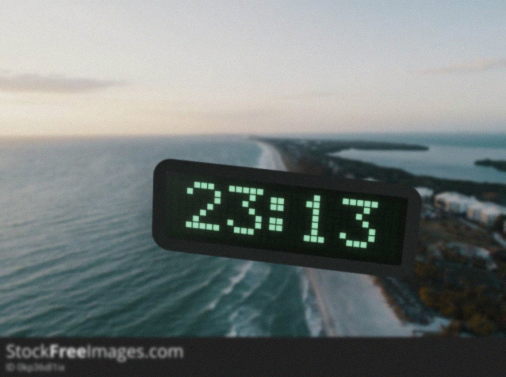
23:13
